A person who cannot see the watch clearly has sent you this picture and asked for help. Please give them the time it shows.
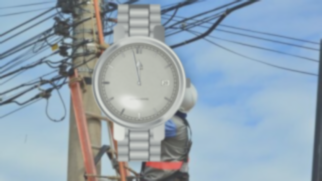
11:58
